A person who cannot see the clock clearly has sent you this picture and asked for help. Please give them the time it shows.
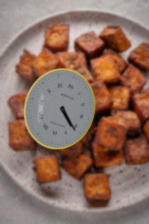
4:21
